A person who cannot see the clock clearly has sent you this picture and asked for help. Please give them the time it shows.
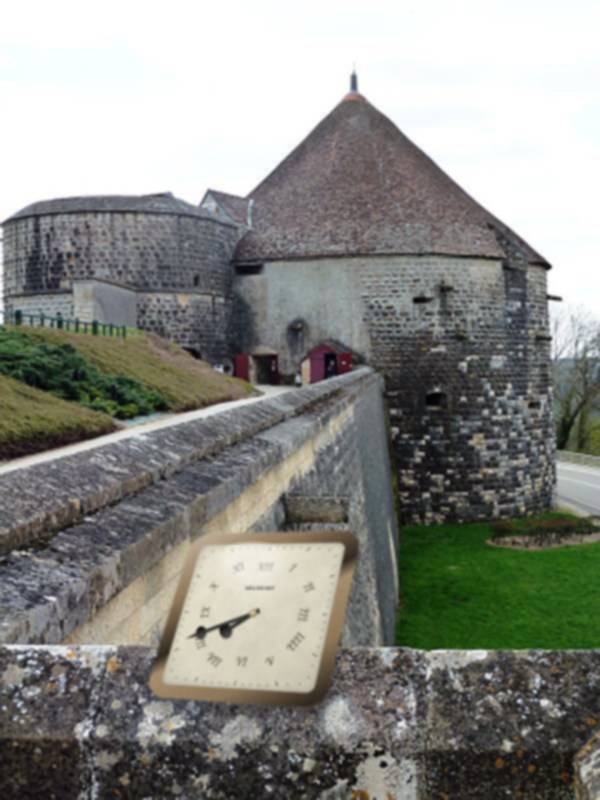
7:41
